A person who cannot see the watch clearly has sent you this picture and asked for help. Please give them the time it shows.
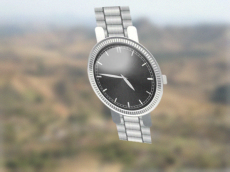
4:46
